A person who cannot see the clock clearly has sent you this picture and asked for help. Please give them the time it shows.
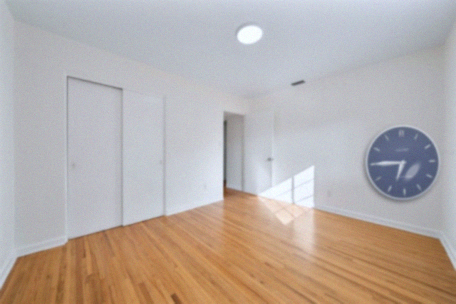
6:45
